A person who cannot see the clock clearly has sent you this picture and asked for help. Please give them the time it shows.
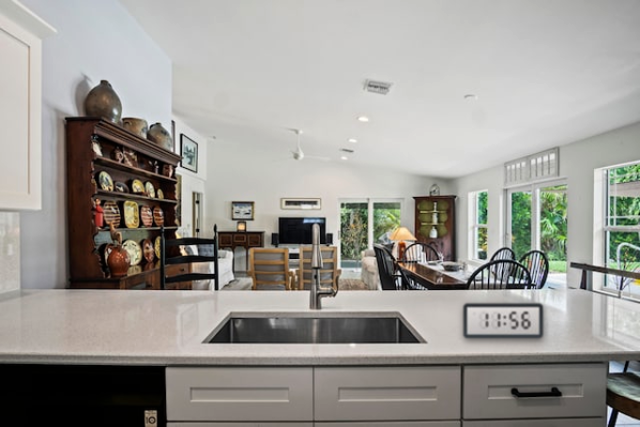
11:56
